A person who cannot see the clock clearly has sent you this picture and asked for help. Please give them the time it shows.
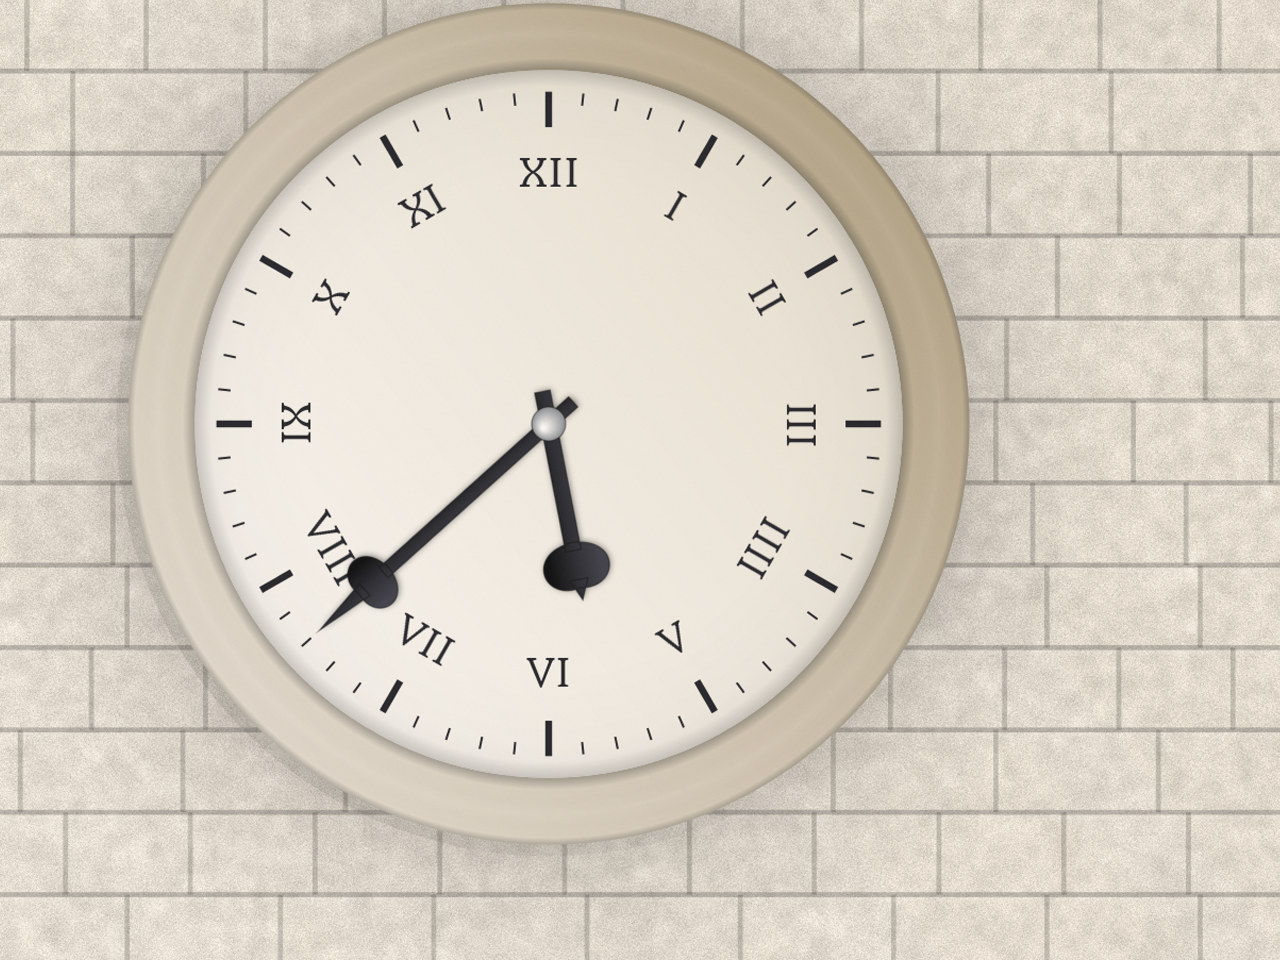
5:38
